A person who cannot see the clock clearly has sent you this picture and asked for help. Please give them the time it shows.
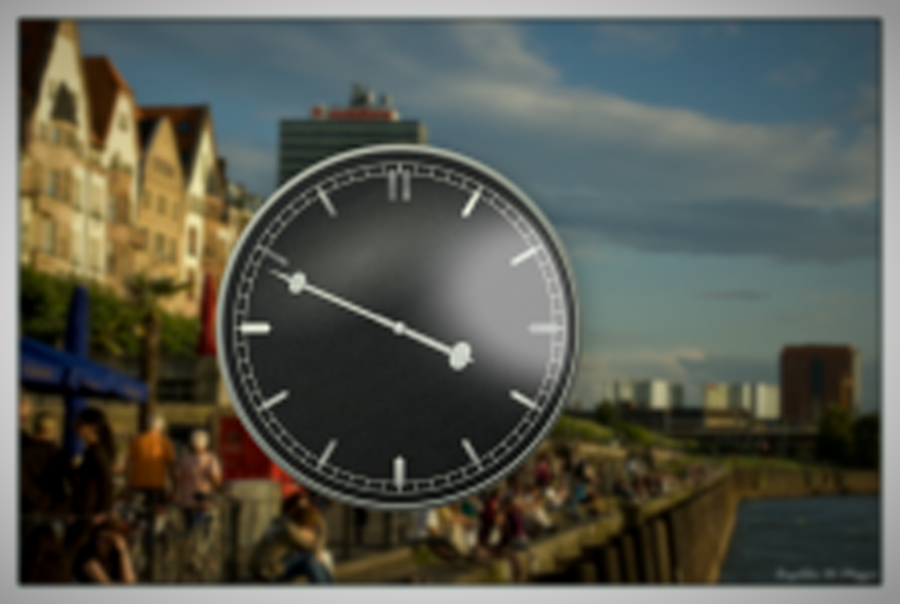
3:49
